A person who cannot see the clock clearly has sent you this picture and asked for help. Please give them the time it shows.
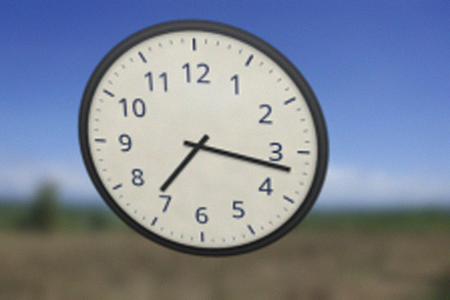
7:17
